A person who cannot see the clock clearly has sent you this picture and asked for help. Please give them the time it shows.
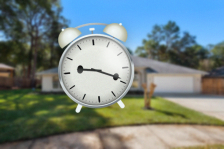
9:19
